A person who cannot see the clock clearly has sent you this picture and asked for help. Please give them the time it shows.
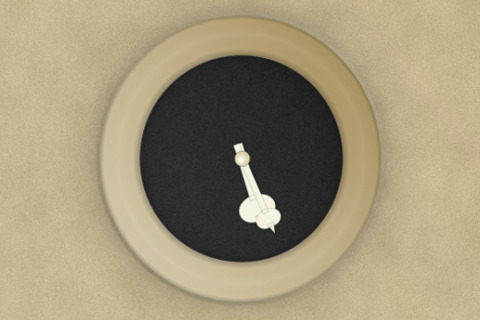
5:26
